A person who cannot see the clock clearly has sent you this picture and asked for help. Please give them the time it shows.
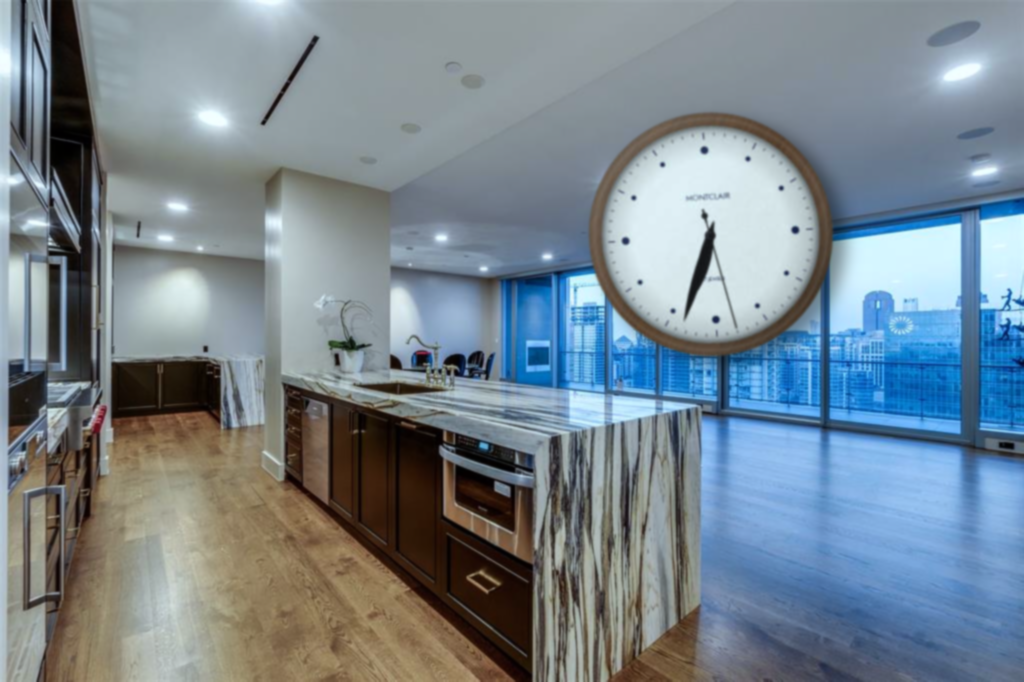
6:33:28
